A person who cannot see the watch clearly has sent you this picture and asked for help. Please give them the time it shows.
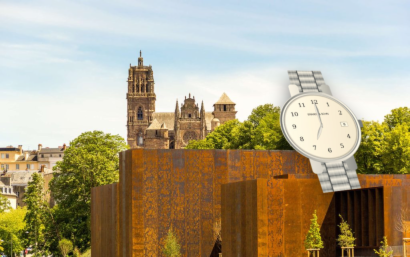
7:00
